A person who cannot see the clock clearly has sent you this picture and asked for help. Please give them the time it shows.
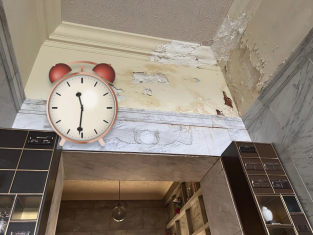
11:31
